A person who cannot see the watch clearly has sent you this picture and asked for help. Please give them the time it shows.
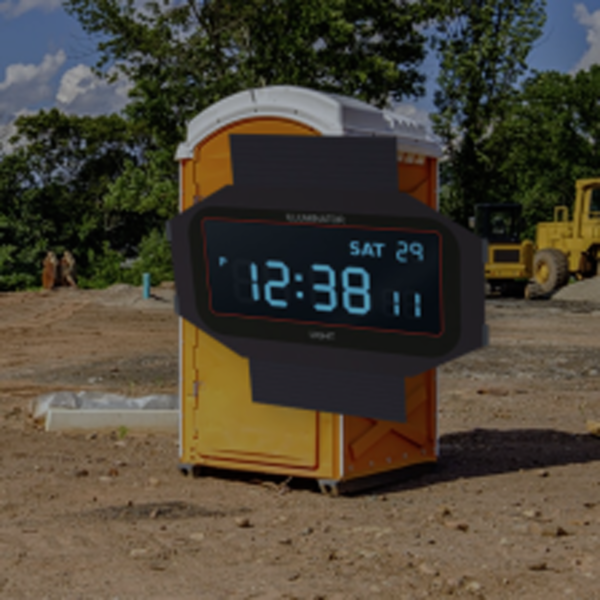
12:38:11
